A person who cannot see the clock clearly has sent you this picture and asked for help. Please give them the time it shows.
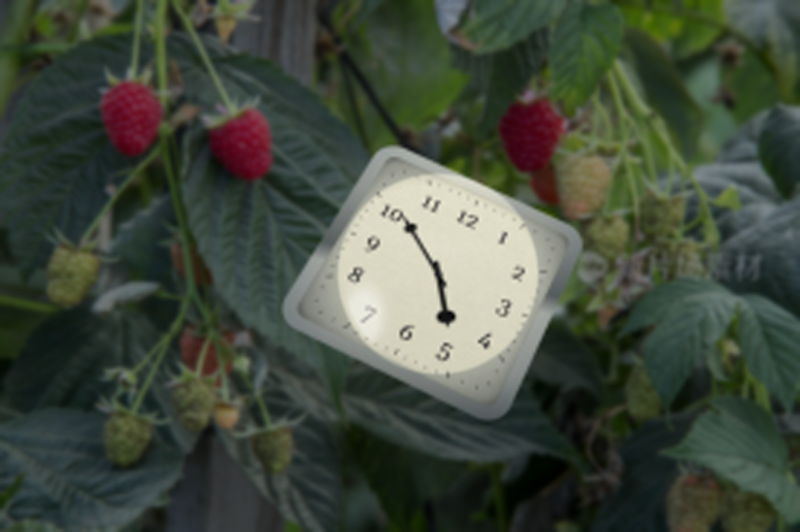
4:51
